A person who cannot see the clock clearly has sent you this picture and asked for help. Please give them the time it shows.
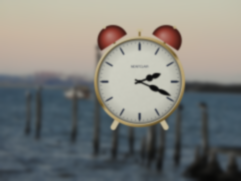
2:19
